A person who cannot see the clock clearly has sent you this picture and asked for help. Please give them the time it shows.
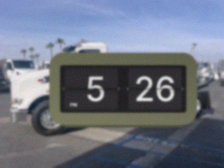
5:26
